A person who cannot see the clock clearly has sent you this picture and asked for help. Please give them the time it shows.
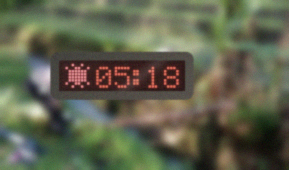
5:18
